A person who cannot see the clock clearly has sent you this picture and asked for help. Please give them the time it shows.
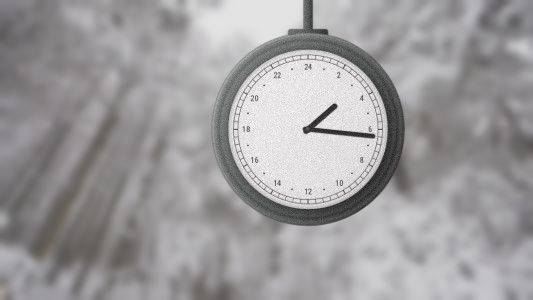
3:16
